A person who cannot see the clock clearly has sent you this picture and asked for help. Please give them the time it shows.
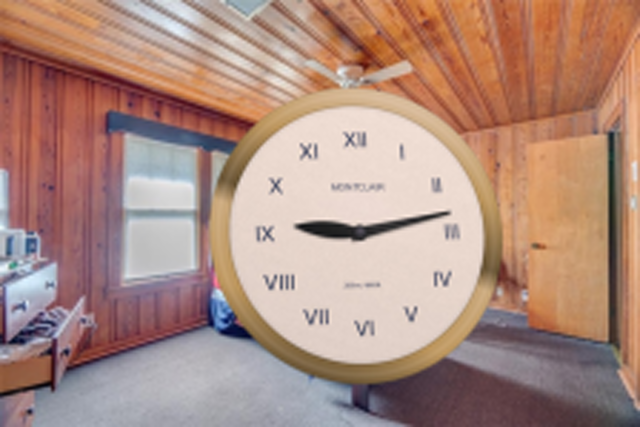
9:13
